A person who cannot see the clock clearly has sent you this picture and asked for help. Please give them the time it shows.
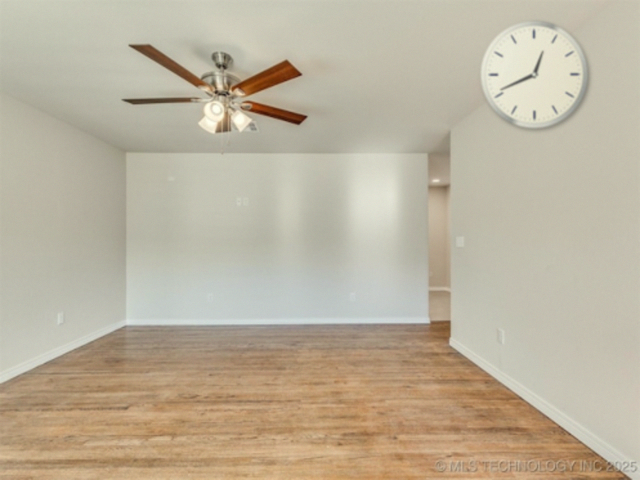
12:41
